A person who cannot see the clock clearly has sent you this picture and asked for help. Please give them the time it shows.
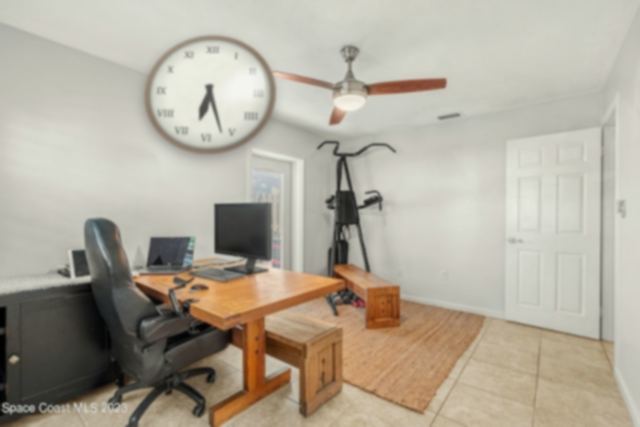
6:27
